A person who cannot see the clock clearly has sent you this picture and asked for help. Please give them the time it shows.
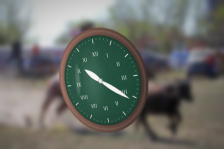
10:21
